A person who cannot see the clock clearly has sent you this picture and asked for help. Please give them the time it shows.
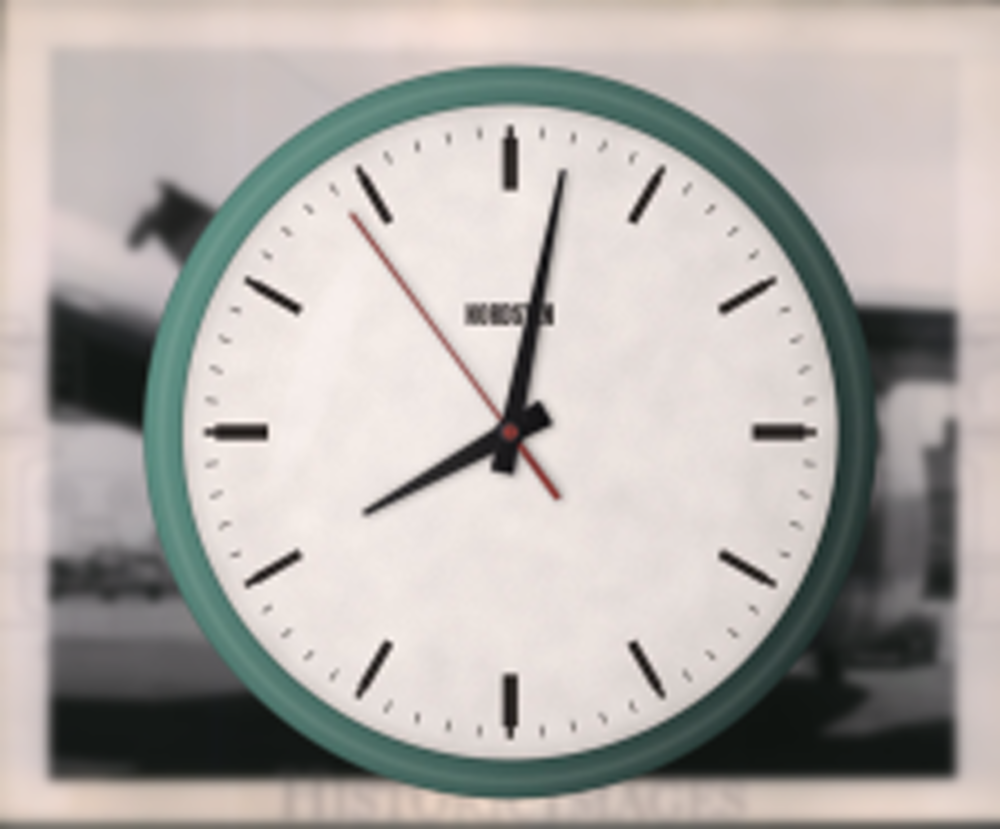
8:01:54
